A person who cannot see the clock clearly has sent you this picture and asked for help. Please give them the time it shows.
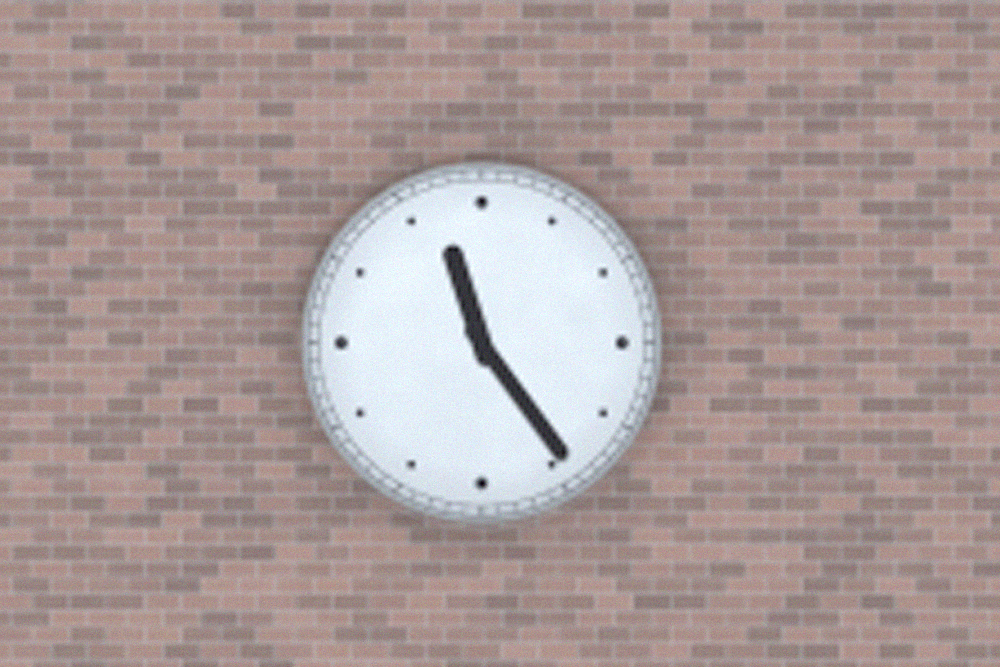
11:24
